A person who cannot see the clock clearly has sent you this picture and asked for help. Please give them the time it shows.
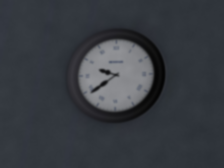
9:39
